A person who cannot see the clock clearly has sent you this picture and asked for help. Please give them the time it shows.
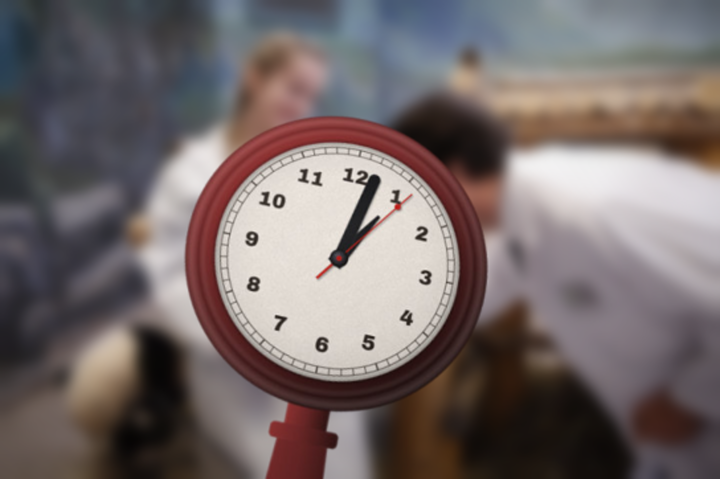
1:02:06
